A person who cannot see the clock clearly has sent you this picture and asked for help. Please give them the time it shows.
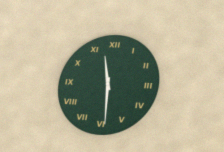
11:29
